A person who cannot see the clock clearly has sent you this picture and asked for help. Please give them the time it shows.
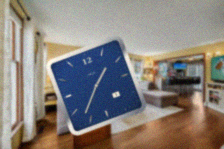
1:37
